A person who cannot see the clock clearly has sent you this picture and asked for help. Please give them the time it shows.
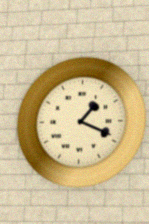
1:19
